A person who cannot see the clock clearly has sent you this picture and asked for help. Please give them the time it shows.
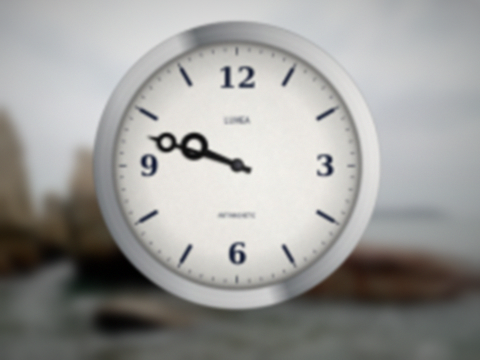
9:48
